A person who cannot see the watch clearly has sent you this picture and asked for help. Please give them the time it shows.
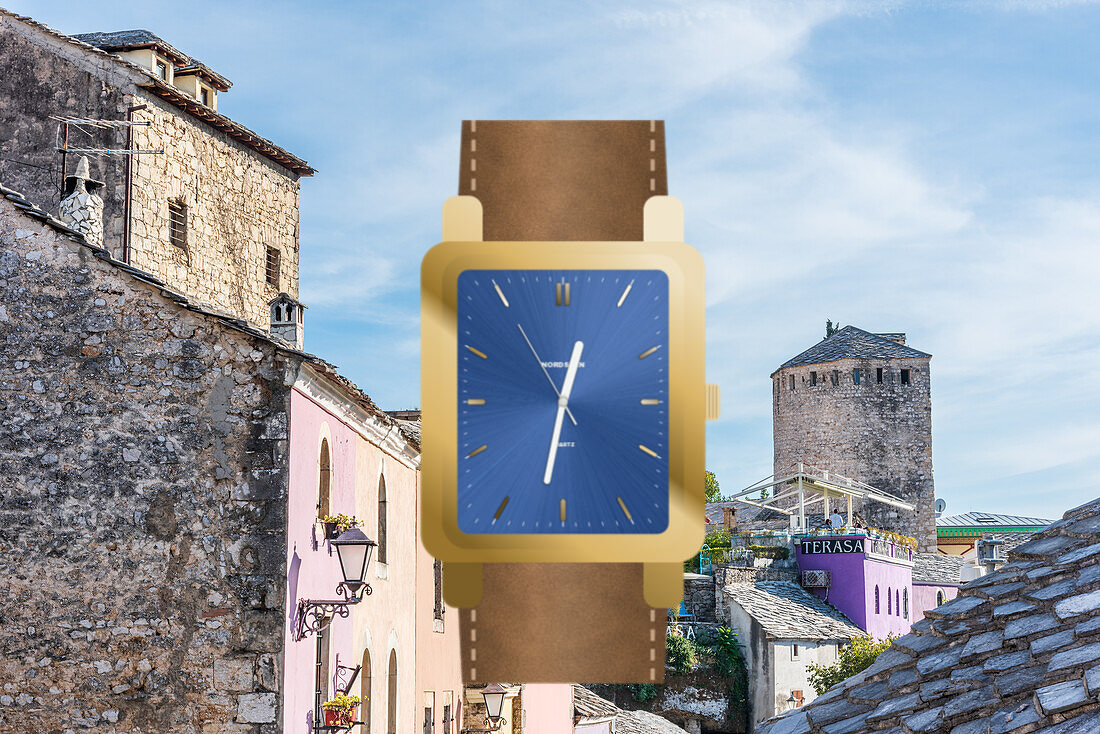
12:31:55
